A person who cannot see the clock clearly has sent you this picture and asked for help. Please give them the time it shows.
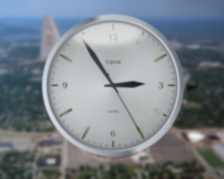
2:54:25
